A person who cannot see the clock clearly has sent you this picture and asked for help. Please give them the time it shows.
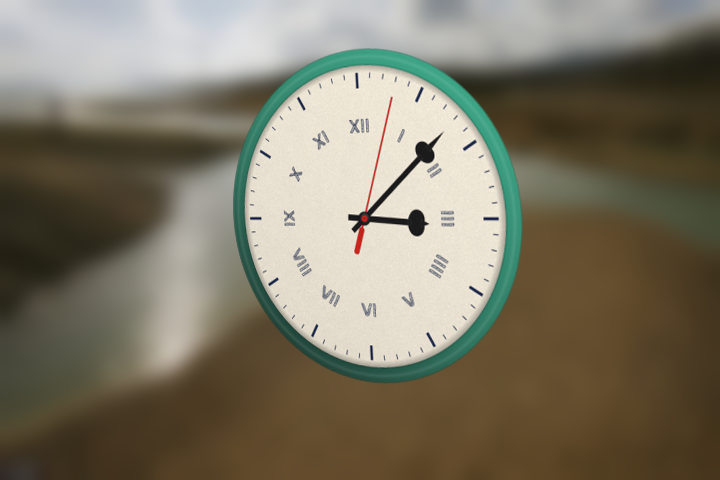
3:08:03
